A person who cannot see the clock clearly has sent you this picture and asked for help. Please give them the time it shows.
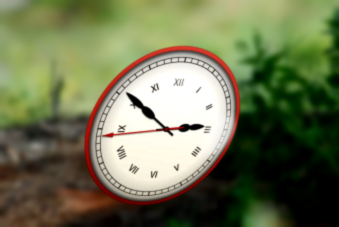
2:50:44
